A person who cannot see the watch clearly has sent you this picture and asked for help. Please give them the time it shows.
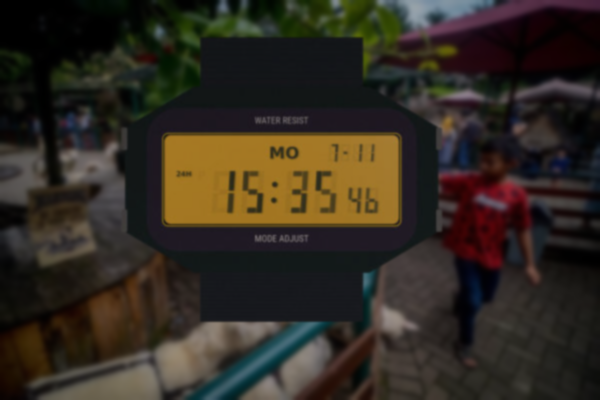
15:35:46
